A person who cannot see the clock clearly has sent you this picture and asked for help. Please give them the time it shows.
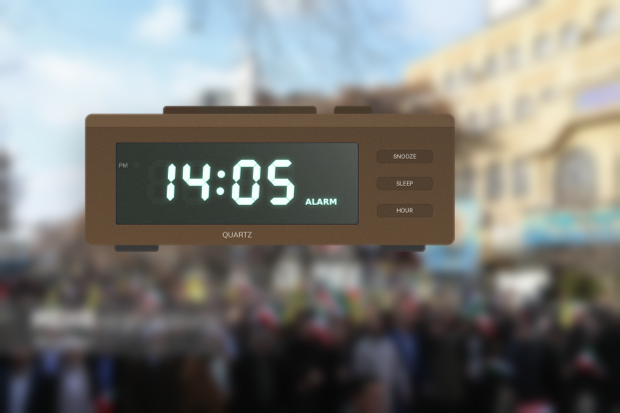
14:05
